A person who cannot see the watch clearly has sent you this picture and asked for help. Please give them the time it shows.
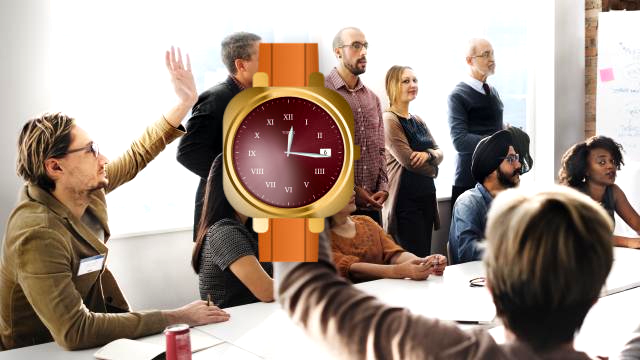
12:16
